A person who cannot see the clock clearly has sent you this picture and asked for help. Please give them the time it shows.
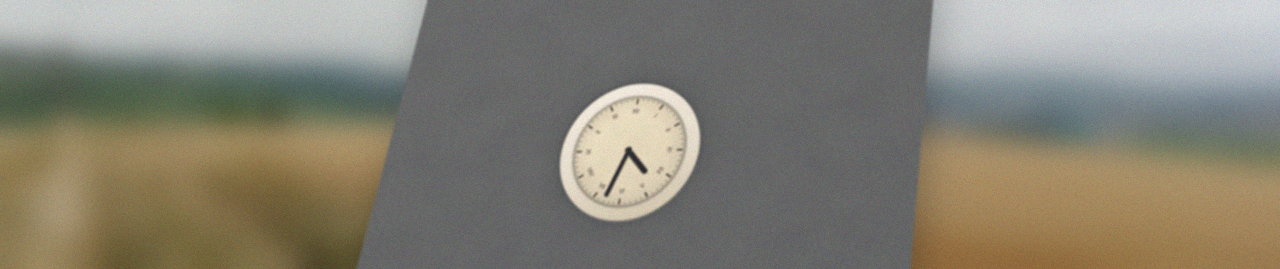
4:33
